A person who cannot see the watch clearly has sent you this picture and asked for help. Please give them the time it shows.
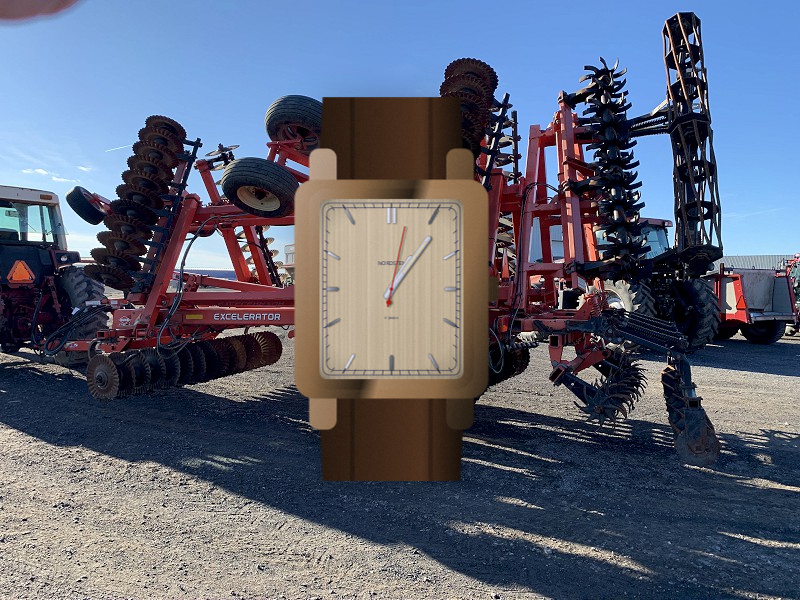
1:06:02
